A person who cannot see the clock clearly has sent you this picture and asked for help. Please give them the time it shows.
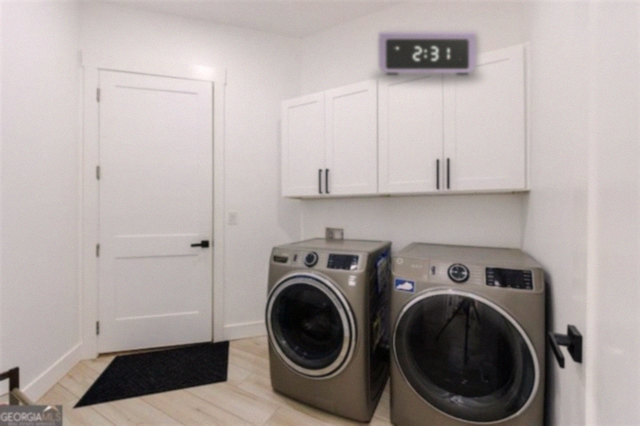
2:31
